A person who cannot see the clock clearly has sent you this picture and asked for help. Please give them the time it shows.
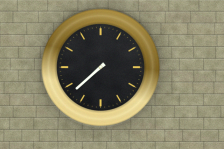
7:38
